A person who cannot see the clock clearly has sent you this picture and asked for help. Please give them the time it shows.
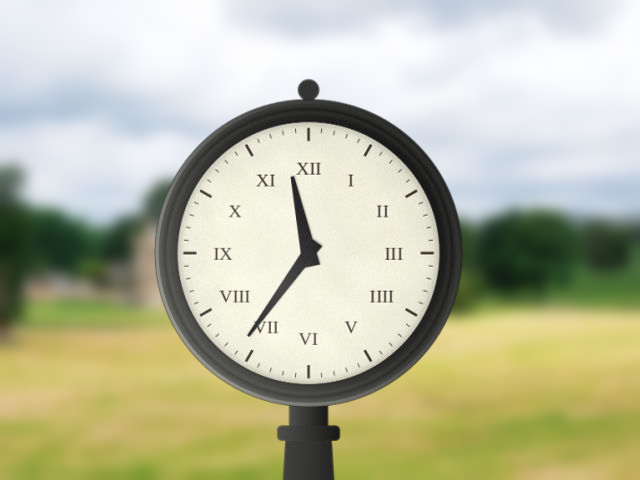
11:36
